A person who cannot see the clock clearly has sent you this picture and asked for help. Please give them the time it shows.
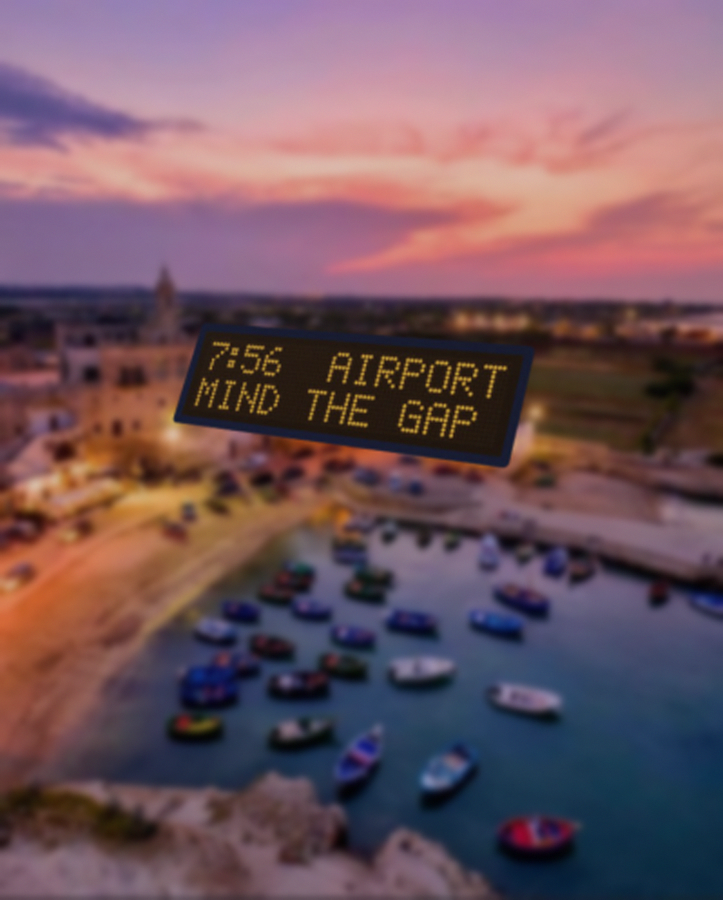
7:56
